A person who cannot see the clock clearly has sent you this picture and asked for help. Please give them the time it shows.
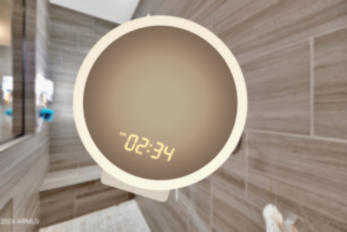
2:34
